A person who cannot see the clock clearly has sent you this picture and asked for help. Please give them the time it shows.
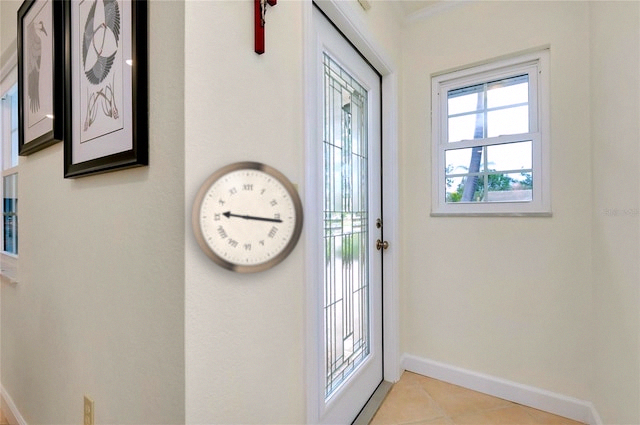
9:16
